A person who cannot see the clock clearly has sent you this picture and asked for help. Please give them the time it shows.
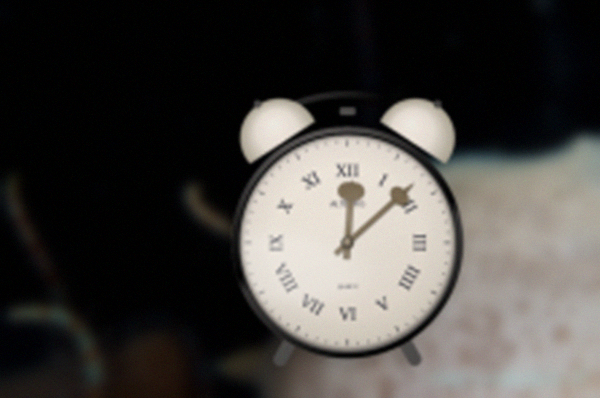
12:08
